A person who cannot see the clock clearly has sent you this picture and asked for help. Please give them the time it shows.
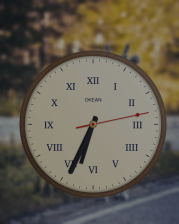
6:34:13
